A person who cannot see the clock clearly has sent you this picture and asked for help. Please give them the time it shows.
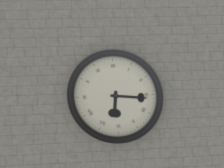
6:16
